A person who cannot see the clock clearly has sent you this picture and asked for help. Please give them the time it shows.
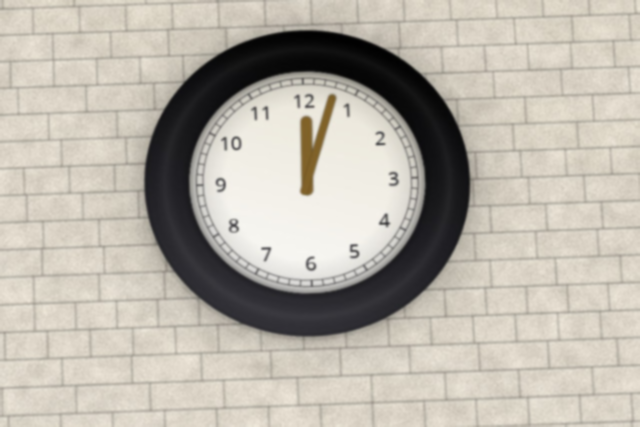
12:03
